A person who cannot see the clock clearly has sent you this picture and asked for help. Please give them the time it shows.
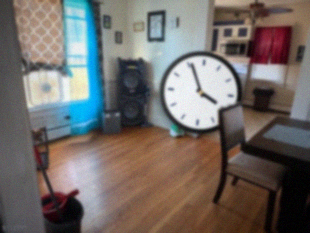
3:56
